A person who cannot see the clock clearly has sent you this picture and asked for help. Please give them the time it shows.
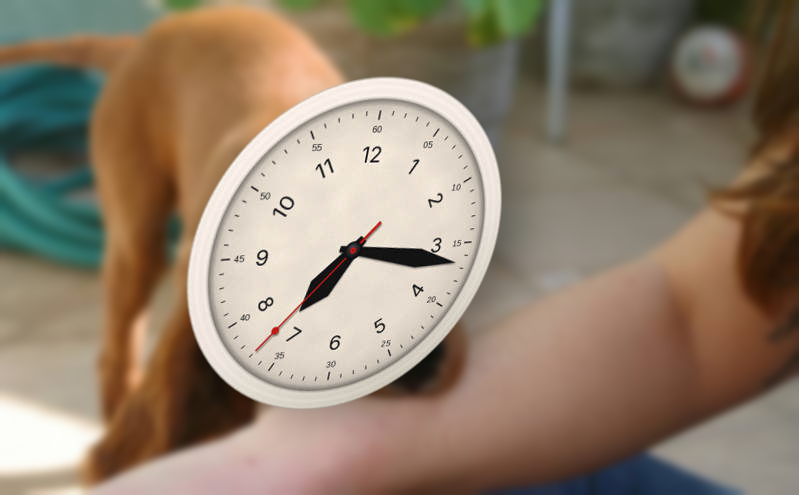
7:16:37
